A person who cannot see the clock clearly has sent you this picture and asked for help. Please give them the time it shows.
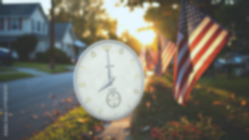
8:00
